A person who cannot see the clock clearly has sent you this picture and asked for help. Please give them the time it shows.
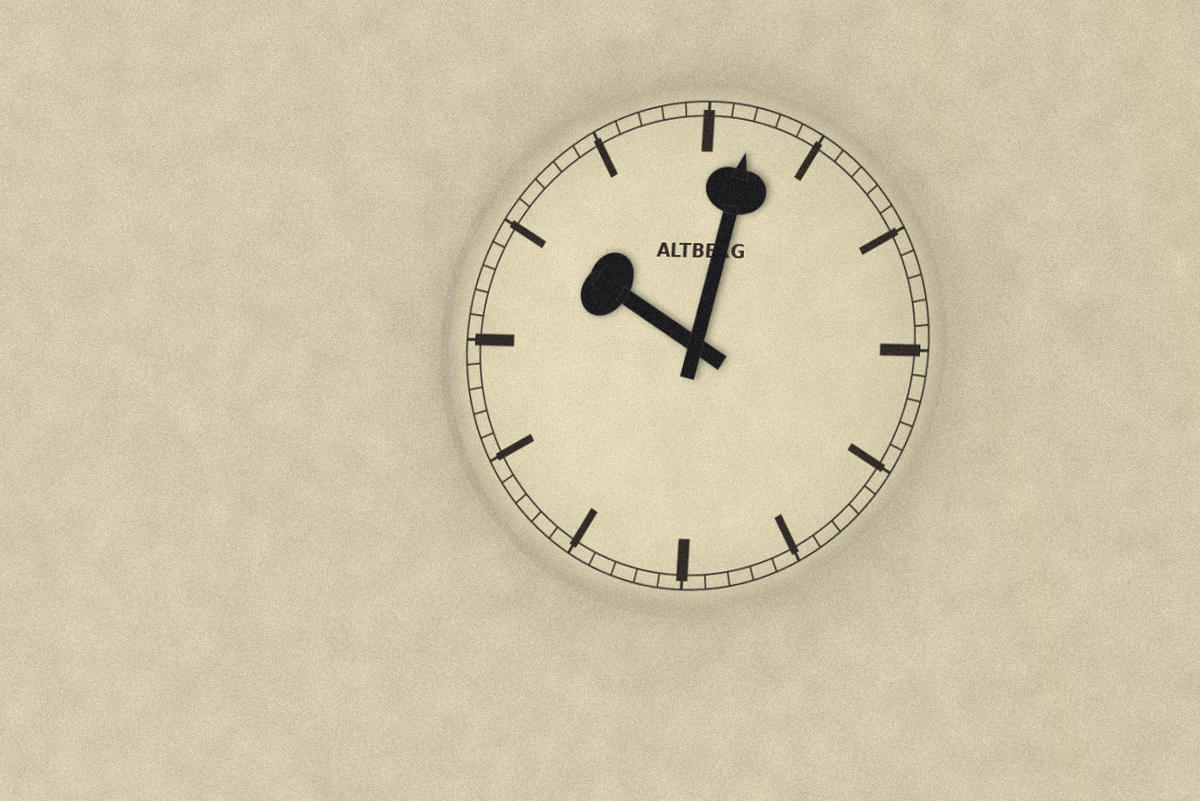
10:02
